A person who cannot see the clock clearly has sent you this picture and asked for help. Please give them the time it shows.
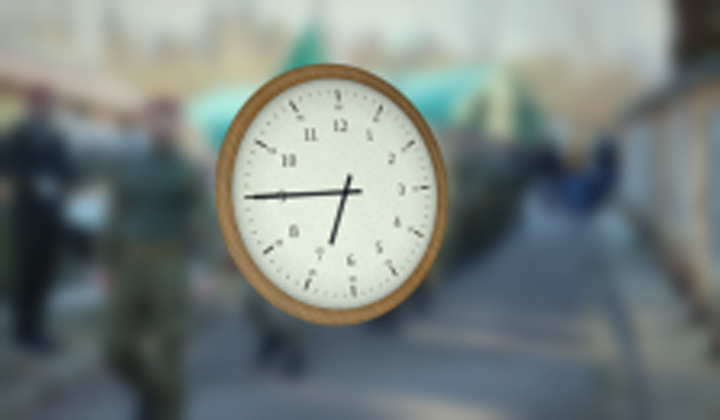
6:45
